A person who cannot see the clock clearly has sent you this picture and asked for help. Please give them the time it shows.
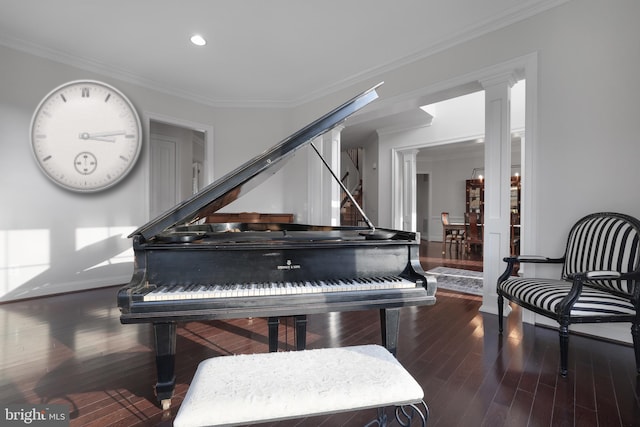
3:14
